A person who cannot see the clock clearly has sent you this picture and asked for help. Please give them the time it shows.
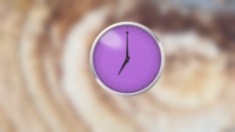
7:00
